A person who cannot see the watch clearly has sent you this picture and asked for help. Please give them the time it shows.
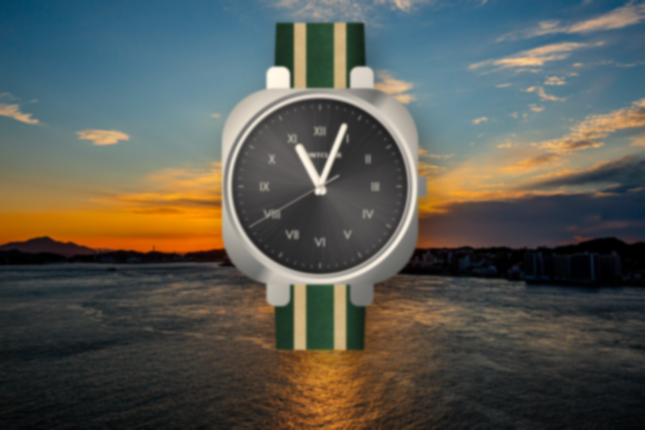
11:03:40
